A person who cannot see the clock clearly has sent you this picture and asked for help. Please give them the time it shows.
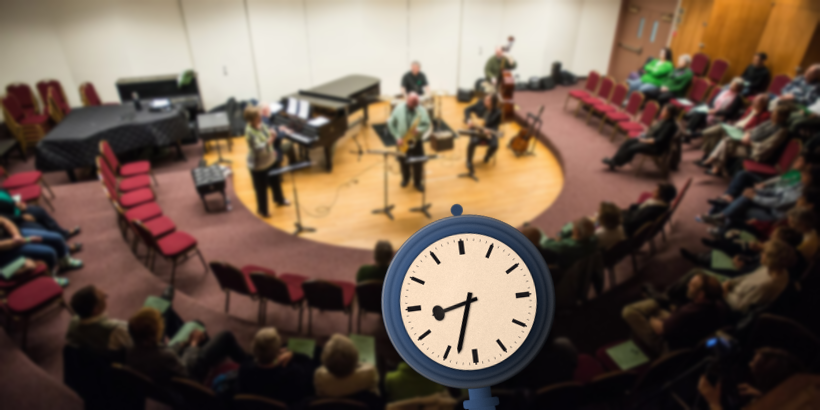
8:33
